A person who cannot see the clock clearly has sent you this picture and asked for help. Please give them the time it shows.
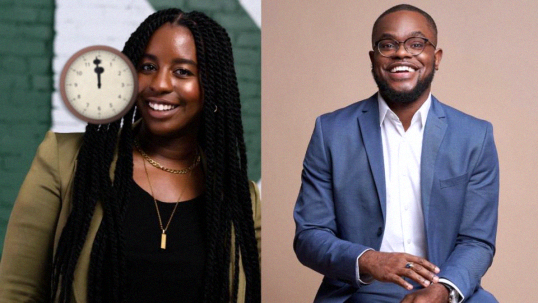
11:59
